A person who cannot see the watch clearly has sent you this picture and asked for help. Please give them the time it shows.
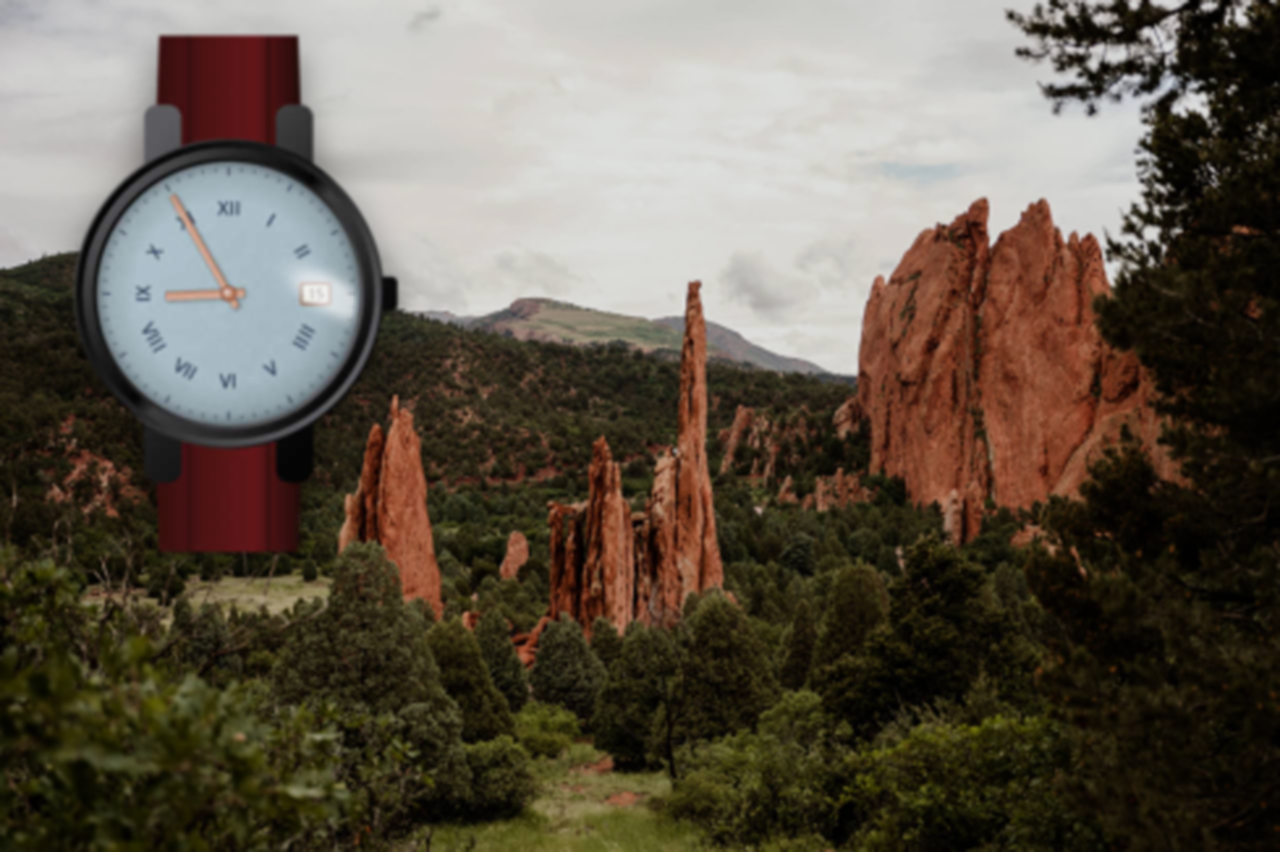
8:55
